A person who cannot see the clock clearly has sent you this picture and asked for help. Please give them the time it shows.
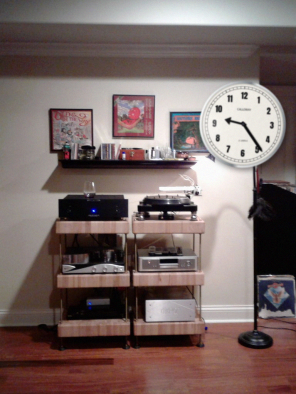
9:24
